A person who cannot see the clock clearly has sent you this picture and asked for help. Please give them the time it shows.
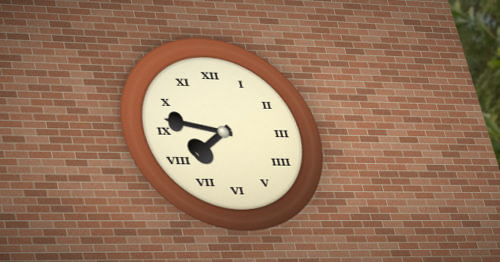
7:47
